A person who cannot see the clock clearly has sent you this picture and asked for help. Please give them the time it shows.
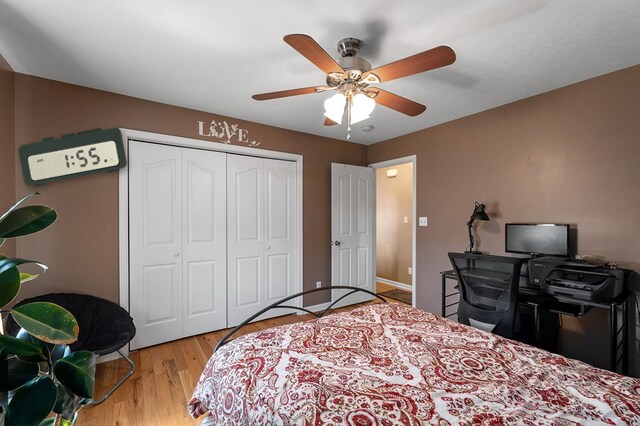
1:55
